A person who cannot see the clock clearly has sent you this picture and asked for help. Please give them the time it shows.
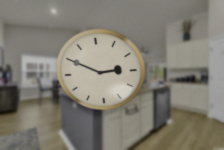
2:50
